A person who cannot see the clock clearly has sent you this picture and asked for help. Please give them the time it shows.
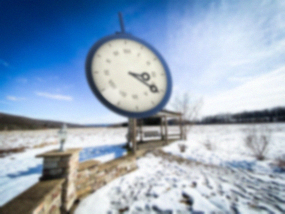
3:21
